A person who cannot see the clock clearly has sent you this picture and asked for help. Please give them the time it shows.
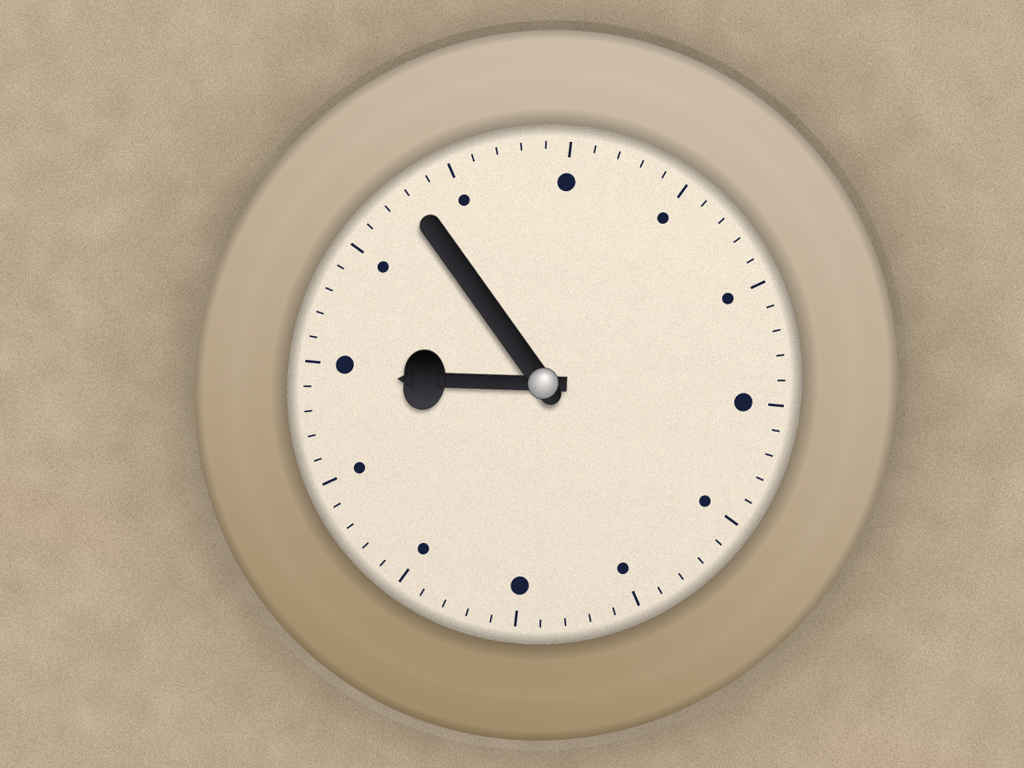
8:53
